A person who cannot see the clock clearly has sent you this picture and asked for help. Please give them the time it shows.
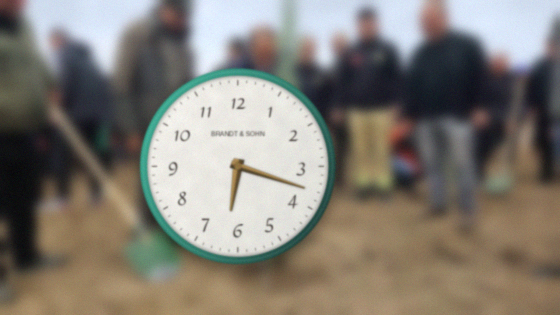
6:18
